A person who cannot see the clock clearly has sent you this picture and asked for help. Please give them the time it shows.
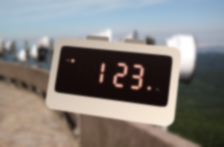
1:23
